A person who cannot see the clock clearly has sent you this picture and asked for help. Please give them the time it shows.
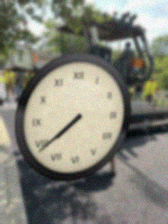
7:39
